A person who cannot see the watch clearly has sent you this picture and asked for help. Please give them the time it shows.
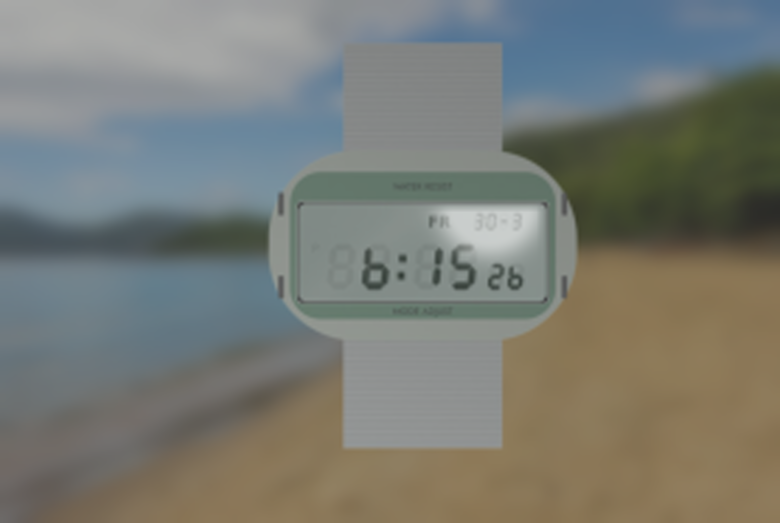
6:15:26
